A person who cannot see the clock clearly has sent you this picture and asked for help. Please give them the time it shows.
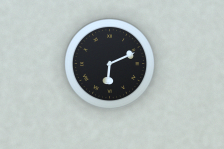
6:11
